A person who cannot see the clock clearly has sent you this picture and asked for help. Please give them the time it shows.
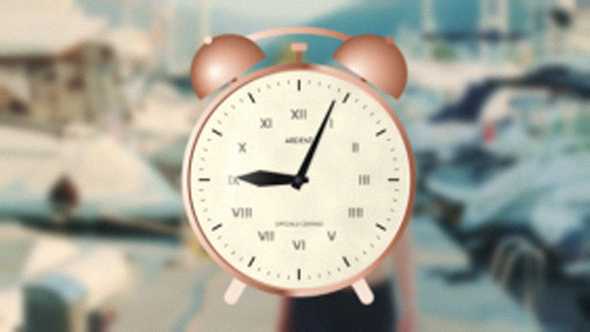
9:04
